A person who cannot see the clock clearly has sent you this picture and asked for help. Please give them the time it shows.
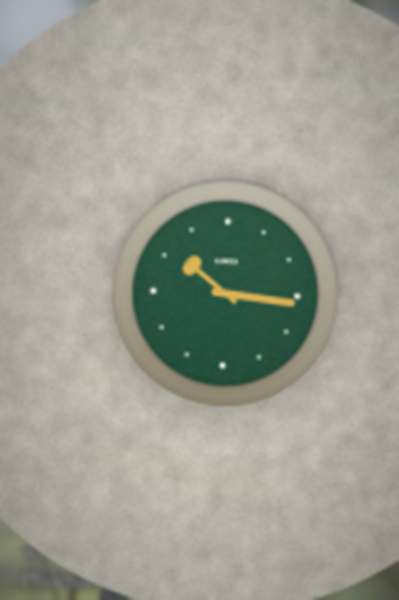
10:16
